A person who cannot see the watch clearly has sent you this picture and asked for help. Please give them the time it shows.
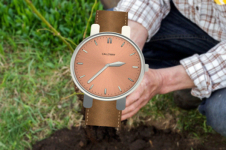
2:37
